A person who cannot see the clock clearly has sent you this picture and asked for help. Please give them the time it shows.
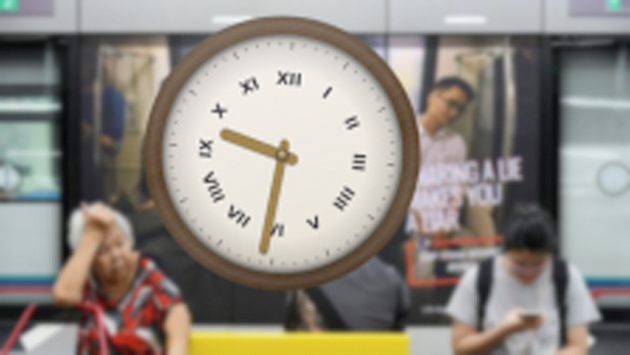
9:31
